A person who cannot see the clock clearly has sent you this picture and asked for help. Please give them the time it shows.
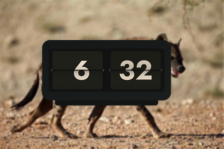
6:32
